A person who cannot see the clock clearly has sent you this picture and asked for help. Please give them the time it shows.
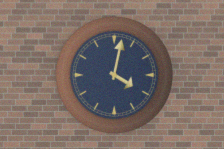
4:02
